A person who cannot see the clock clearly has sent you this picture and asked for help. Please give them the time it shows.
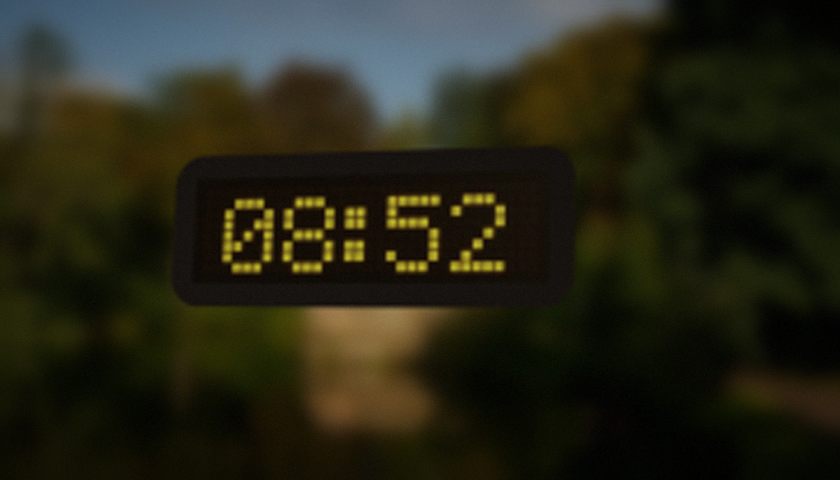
8:52
